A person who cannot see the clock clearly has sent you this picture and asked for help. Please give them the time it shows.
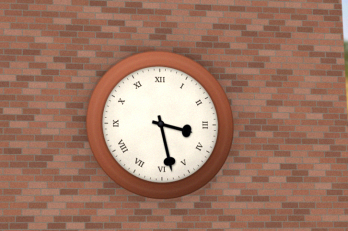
3:28
